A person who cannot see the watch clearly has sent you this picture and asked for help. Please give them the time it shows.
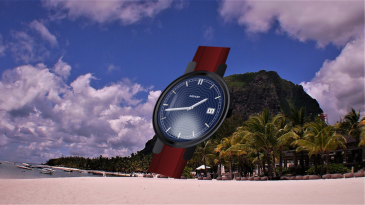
1:43
